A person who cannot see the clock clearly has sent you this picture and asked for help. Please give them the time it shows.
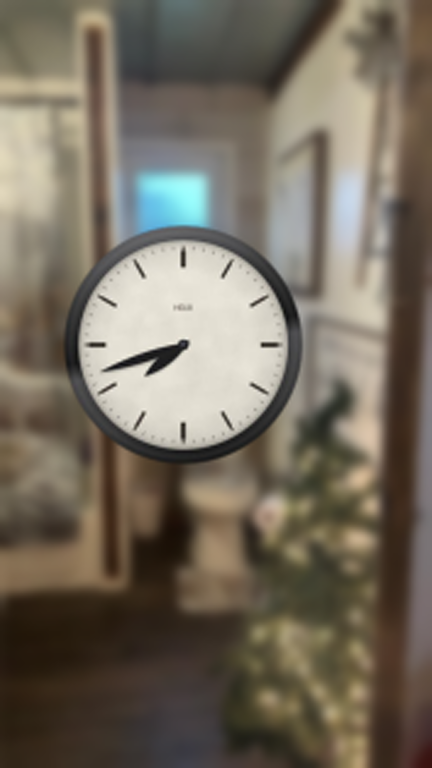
7:42
